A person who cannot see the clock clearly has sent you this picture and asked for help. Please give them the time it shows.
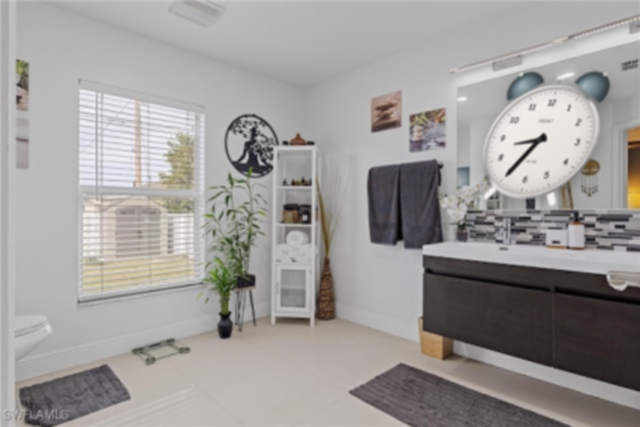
8:35
